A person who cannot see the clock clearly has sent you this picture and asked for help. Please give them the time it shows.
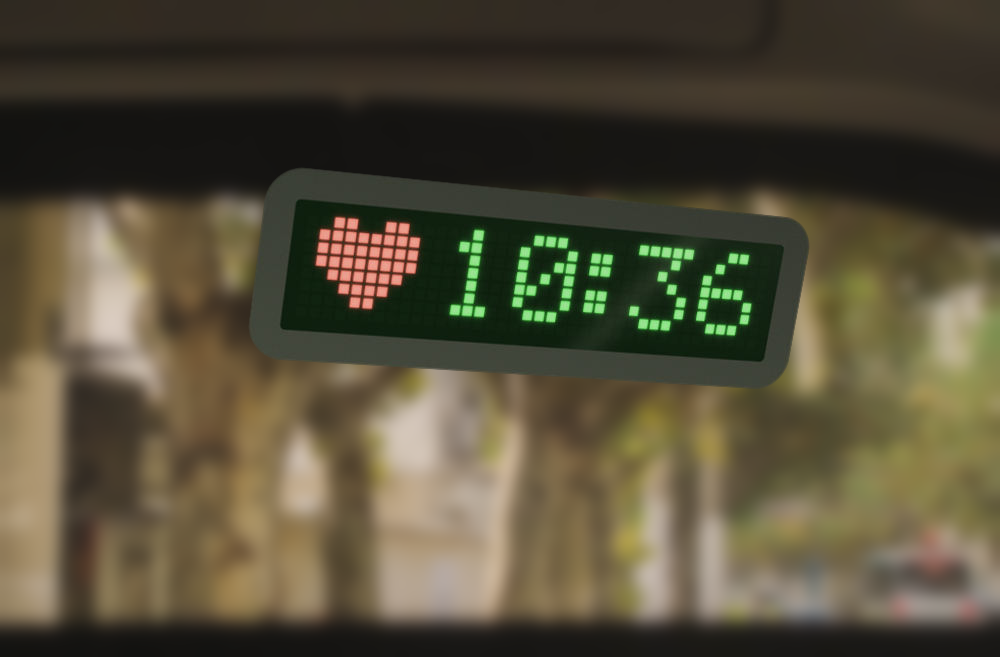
10:36
